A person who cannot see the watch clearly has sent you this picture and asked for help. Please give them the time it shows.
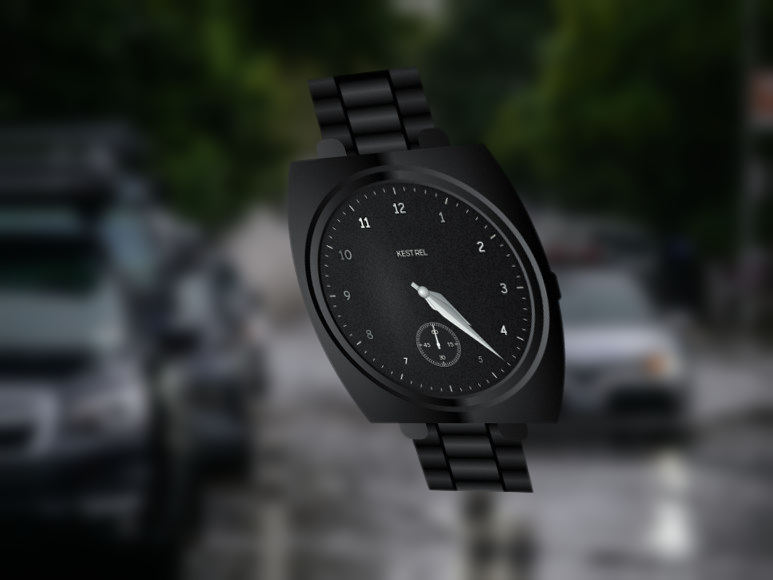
4:23
